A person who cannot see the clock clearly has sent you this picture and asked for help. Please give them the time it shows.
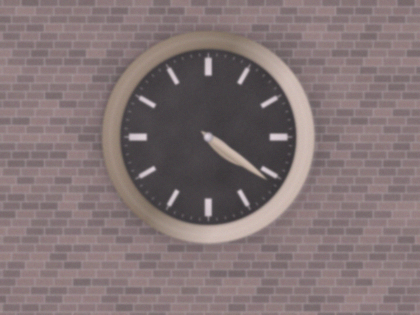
4:21
